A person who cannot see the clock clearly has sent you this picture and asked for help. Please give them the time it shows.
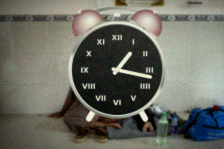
1:17
